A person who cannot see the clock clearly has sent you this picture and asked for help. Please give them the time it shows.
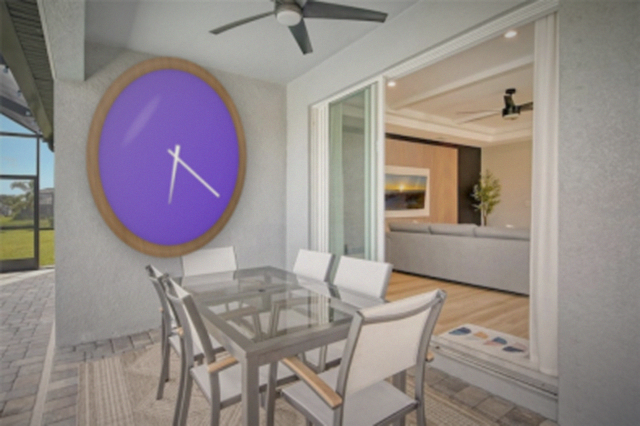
6:21
